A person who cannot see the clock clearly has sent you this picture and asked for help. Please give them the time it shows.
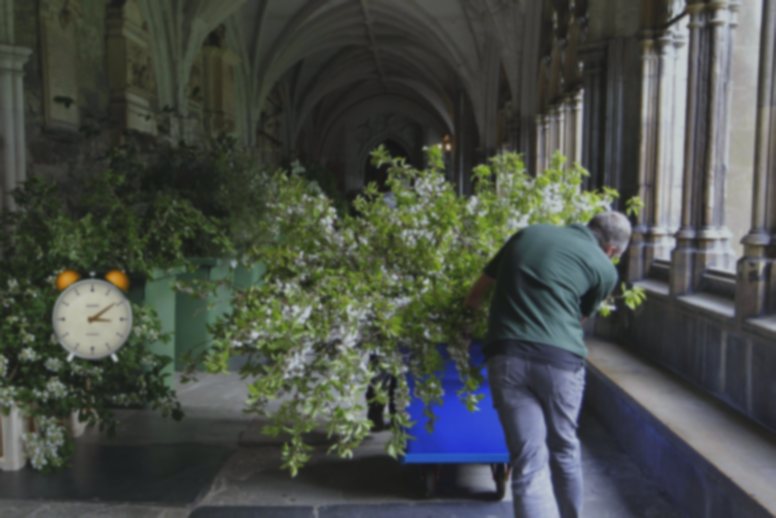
3:09
